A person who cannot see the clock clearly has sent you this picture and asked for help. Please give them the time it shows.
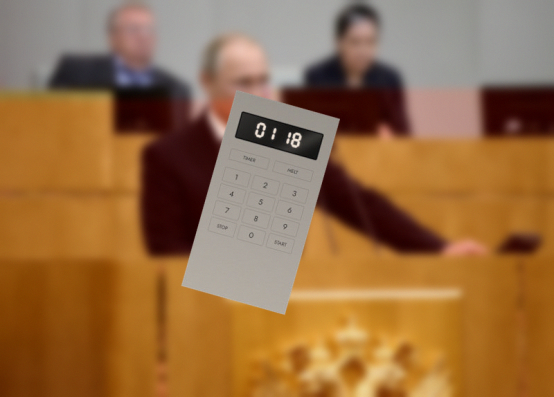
1:18
